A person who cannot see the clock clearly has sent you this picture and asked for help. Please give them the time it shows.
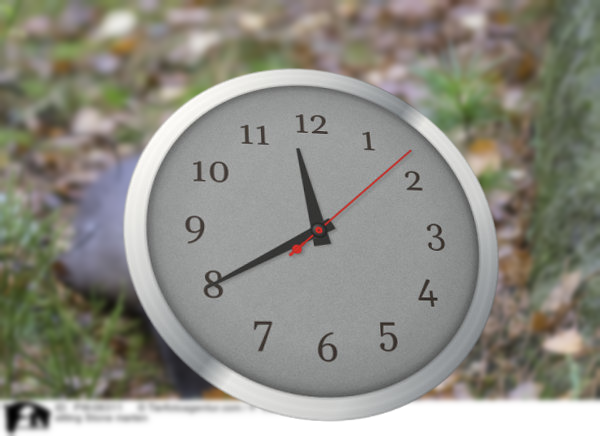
11:40:08
